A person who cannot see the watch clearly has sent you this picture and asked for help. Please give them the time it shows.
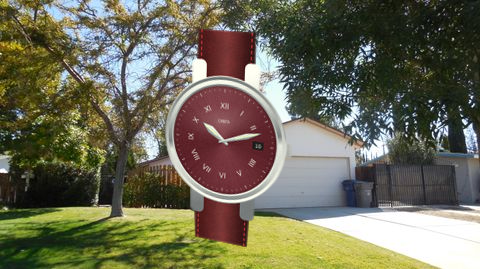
10:12
